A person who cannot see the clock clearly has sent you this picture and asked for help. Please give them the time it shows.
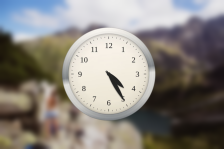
4:25
